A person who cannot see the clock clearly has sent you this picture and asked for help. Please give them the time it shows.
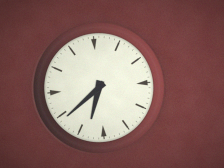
6:39
